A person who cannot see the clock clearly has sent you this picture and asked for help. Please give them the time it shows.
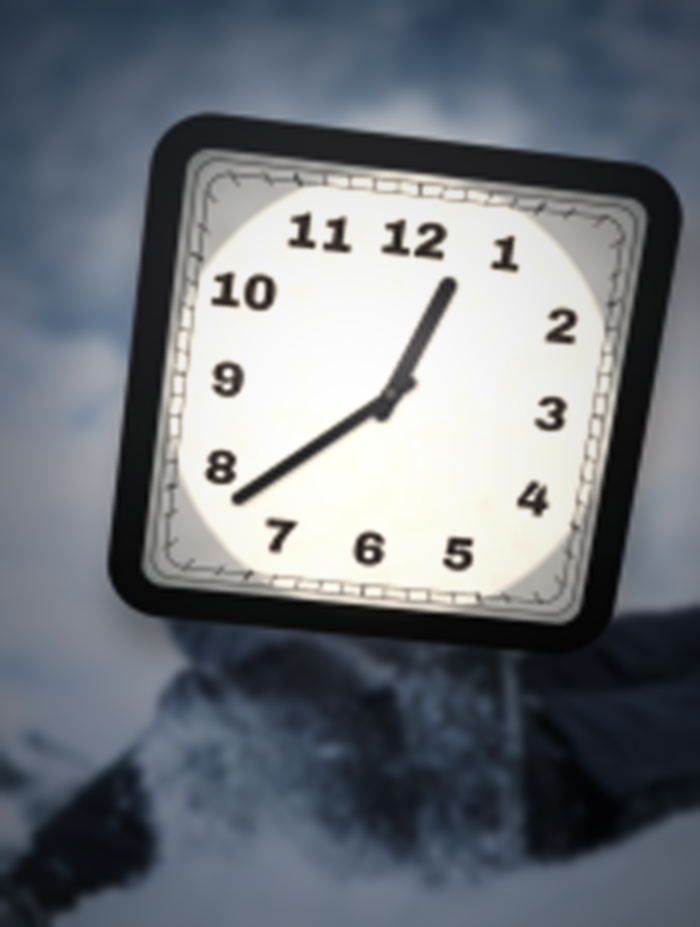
12:38
